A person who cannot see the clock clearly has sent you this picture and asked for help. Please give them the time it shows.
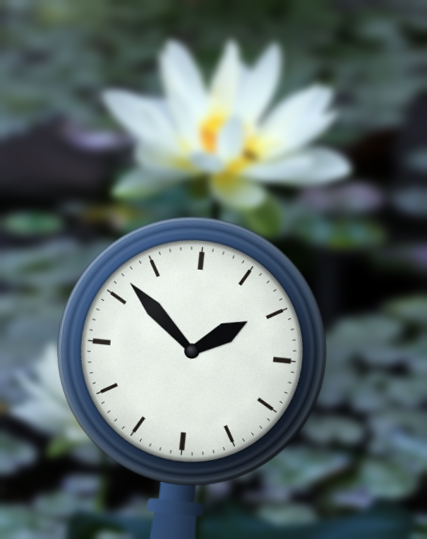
1:52
